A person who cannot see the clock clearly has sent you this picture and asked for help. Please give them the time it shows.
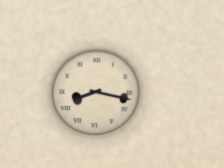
8:17
